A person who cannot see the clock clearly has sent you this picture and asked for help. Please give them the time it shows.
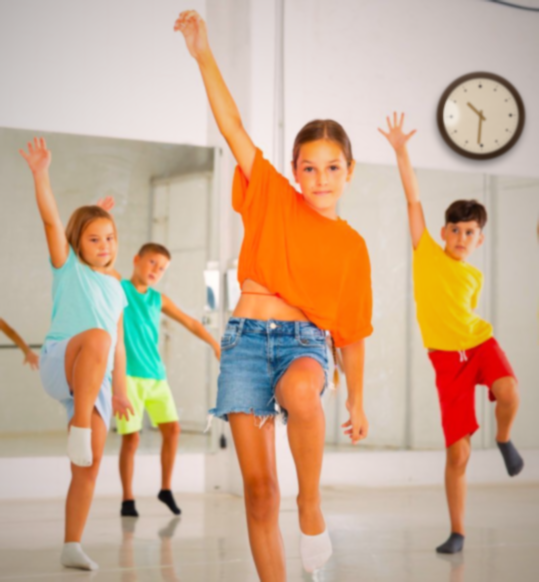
10:31
